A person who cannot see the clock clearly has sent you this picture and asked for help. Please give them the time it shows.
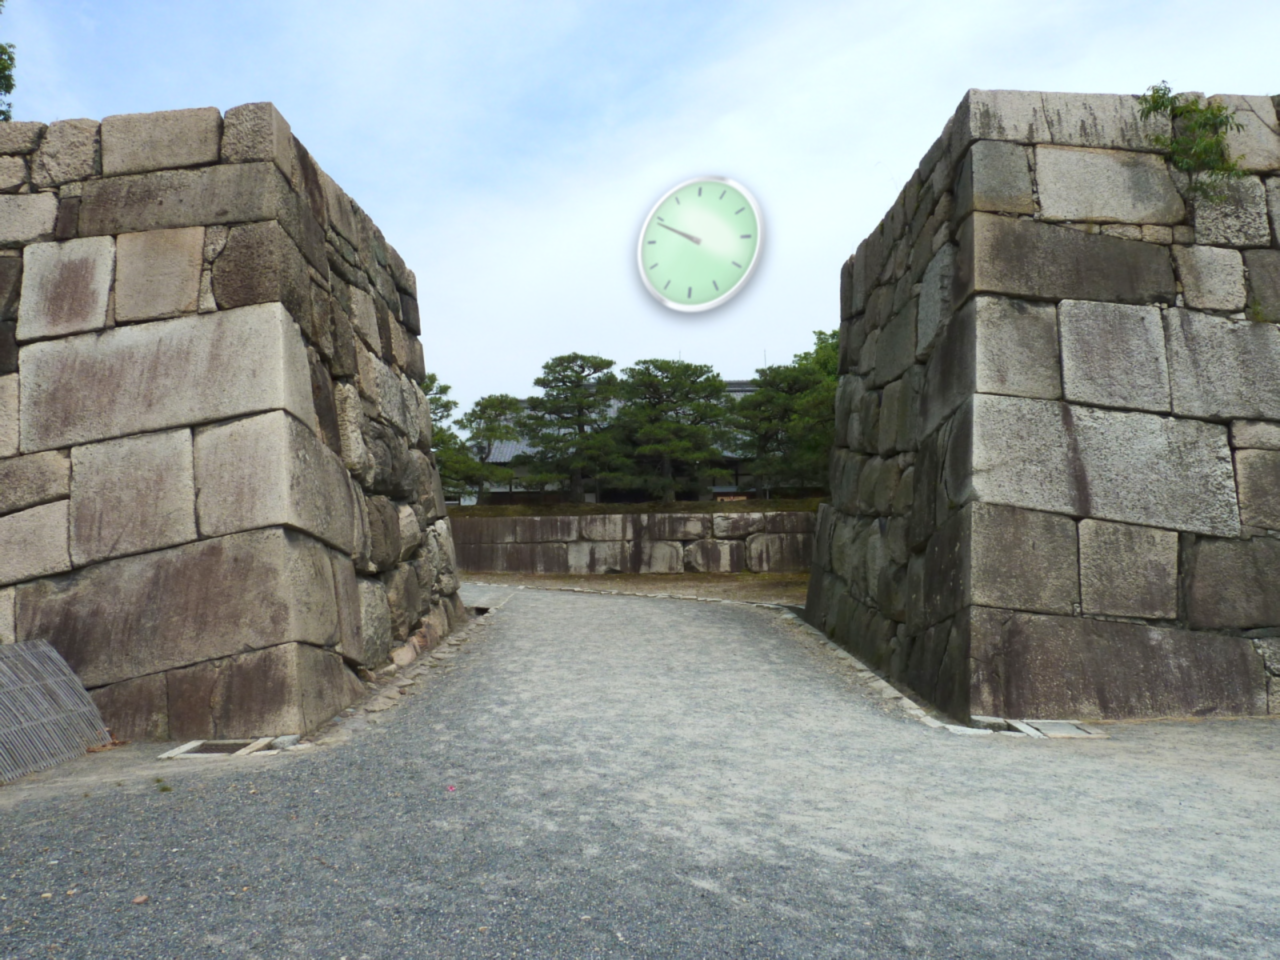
9:49
